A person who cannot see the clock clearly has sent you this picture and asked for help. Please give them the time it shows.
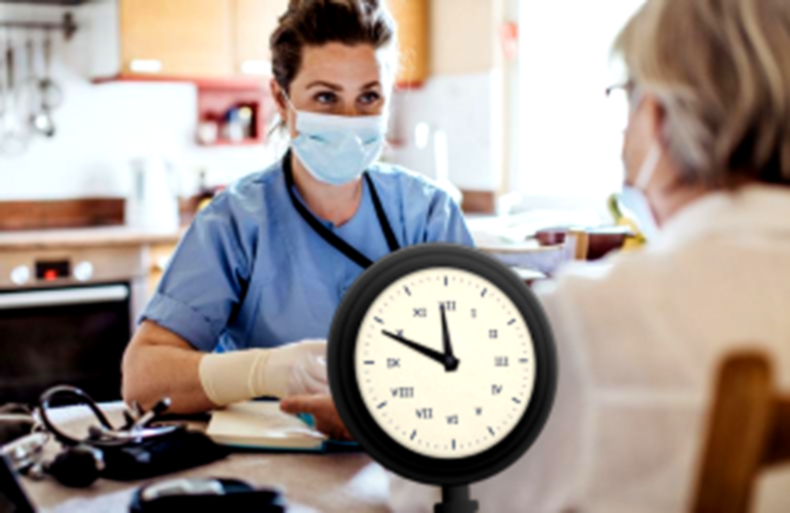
11:49
